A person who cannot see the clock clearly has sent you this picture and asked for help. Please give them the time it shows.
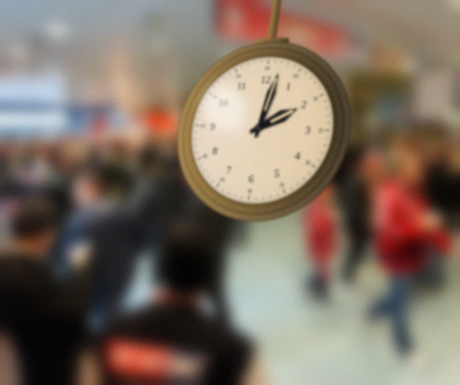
2:02
